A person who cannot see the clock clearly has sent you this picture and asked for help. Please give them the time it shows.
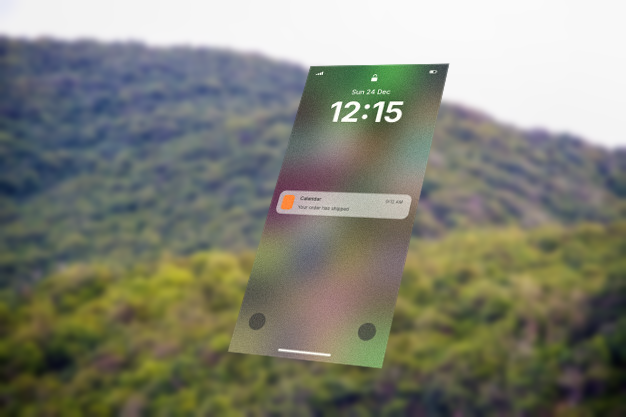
12:15
